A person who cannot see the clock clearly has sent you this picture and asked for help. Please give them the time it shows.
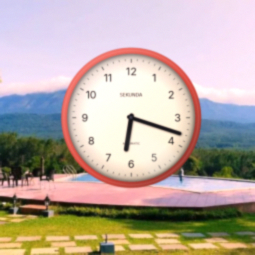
6:18
